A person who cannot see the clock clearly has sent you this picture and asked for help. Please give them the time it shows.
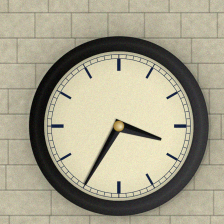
3:35
